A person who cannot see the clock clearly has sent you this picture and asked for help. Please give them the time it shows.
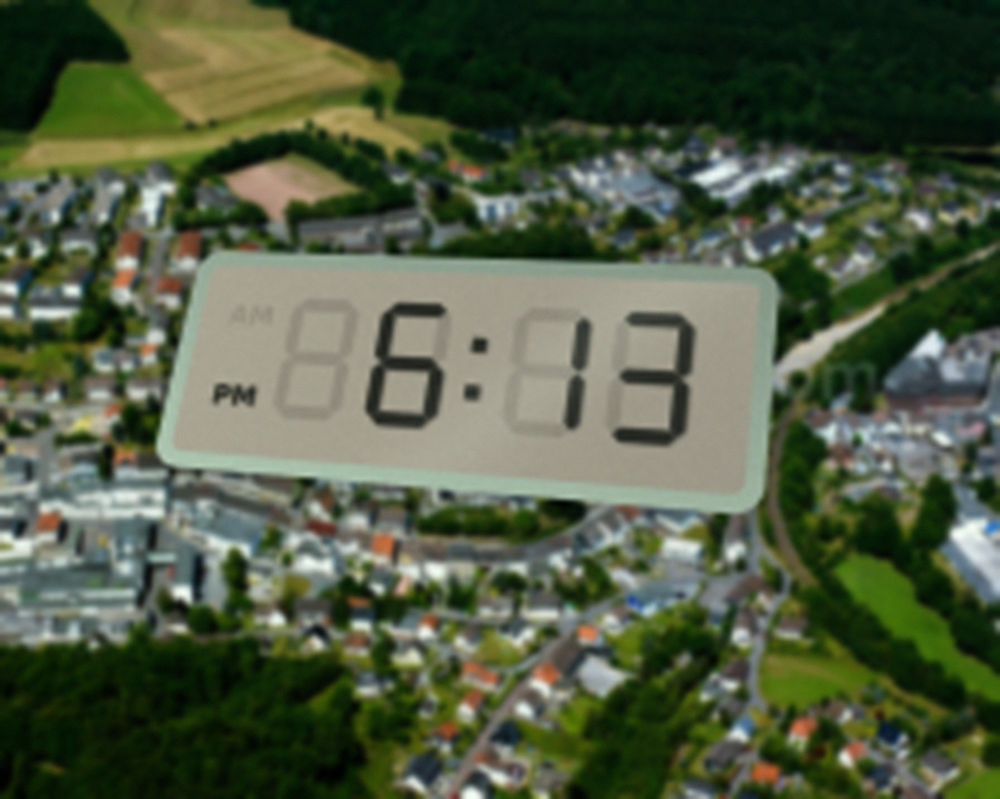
6:13
